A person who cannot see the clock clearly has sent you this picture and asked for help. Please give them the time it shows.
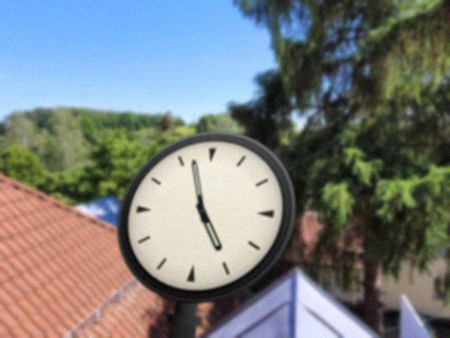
4:57
